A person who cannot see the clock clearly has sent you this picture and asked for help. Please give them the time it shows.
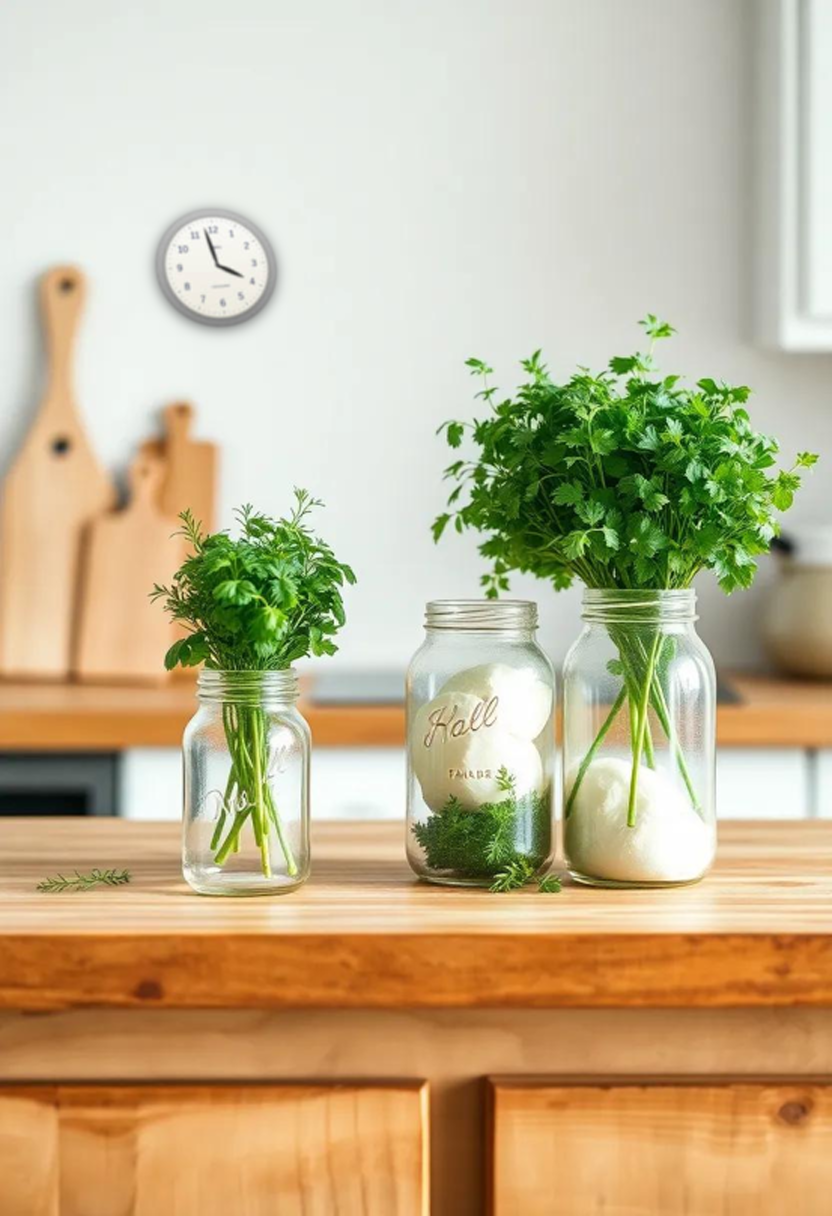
3:58
